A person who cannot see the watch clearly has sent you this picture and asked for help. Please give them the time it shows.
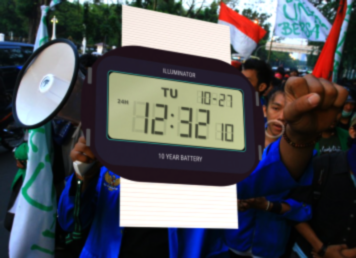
12:32:10
